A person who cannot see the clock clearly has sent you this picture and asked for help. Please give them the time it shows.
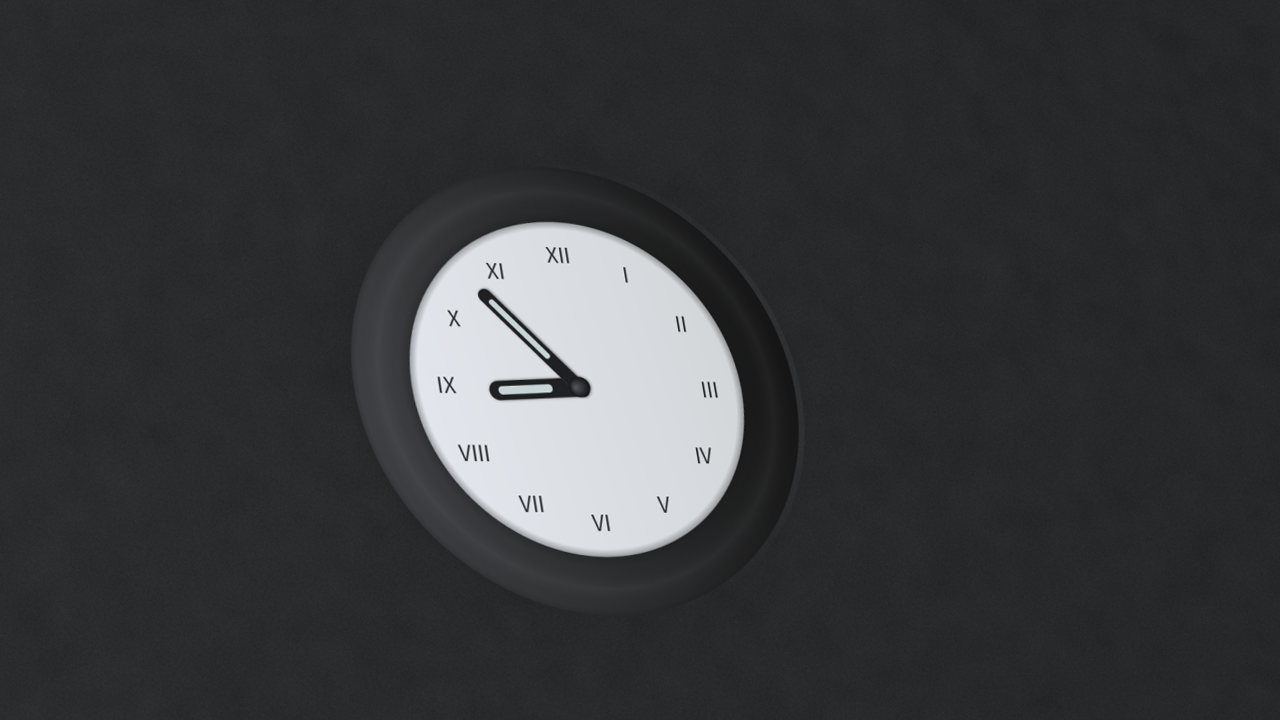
8:53
